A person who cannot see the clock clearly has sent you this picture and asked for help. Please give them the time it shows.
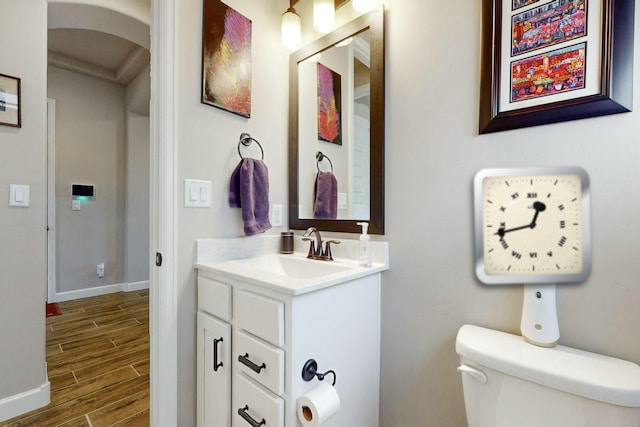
12:43
